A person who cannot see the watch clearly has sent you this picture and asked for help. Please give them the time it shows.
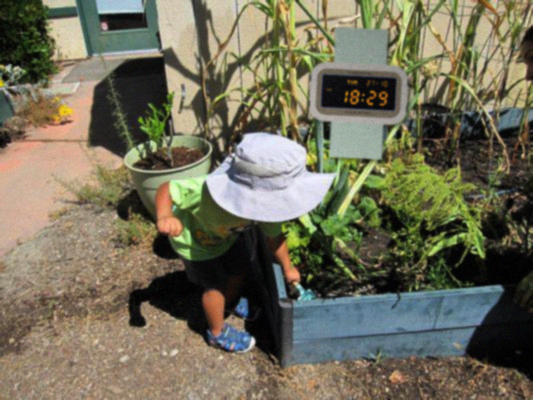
18:29
